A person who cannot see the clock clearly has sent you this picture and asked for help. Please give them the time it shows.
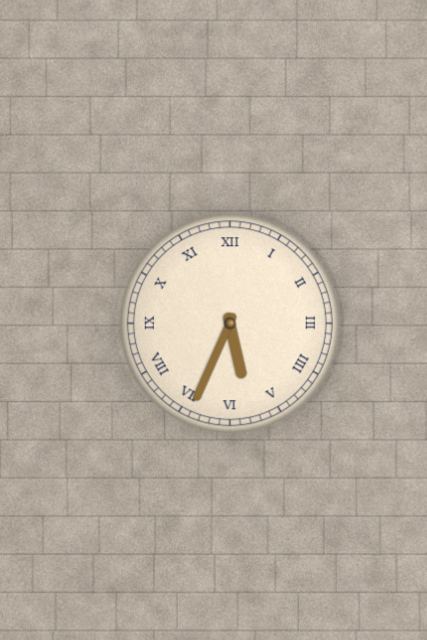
5:34
